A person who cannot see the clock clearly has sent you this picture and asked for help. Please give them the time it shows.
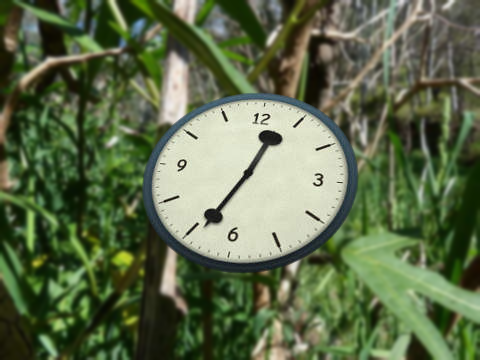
12:34
